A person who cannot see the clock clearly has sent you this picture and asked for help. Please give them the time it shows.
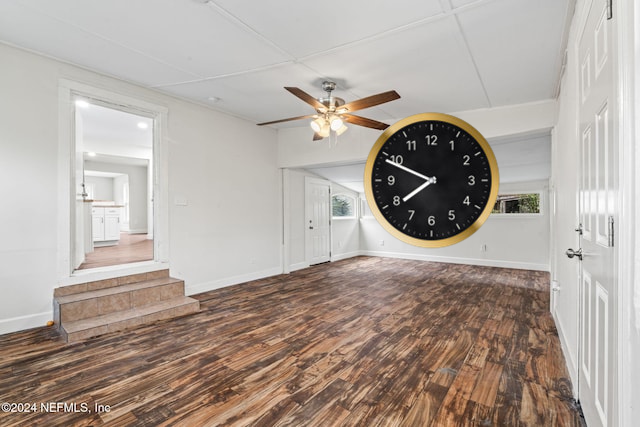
7:49
